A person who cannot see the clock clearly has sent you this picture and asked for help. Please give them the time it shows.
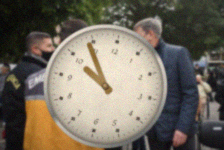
9:54
